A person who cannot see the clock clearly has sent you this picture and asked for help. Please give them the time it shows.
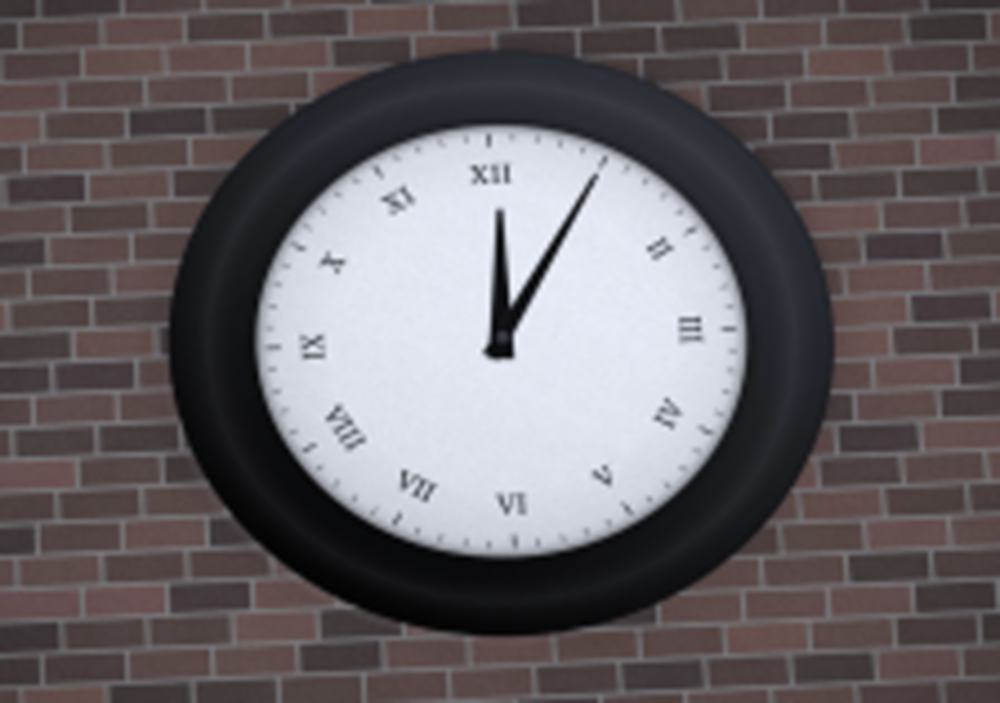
12:05
